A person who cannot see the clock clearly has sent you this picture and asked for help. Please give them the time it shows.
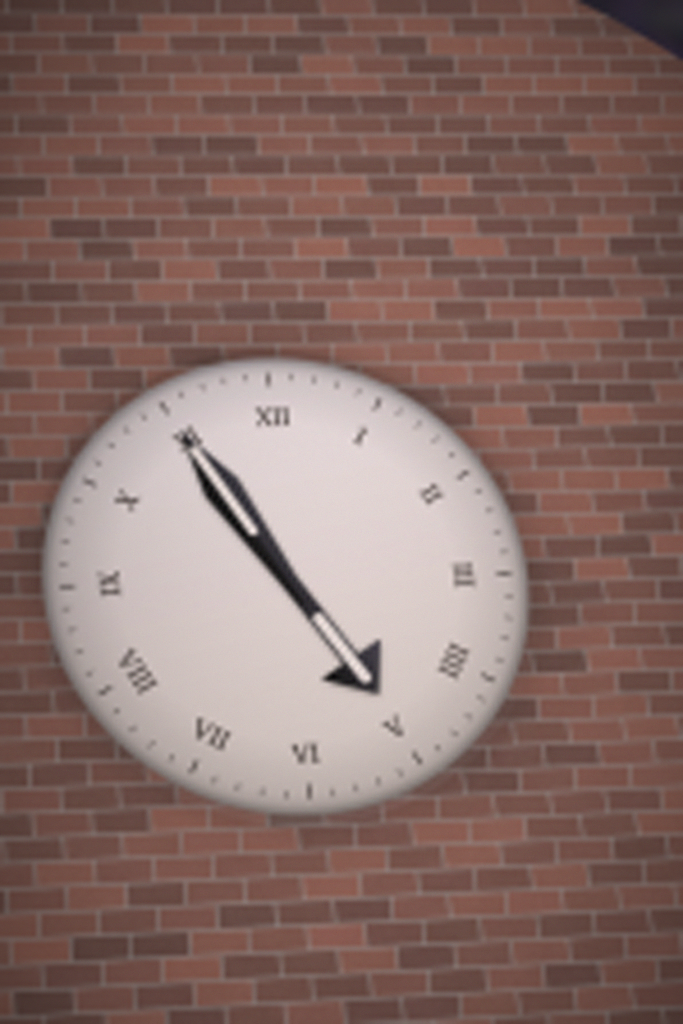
4:55
